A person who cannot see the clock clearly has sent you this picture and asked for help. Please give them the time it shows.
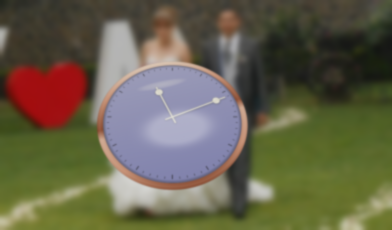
11:11
